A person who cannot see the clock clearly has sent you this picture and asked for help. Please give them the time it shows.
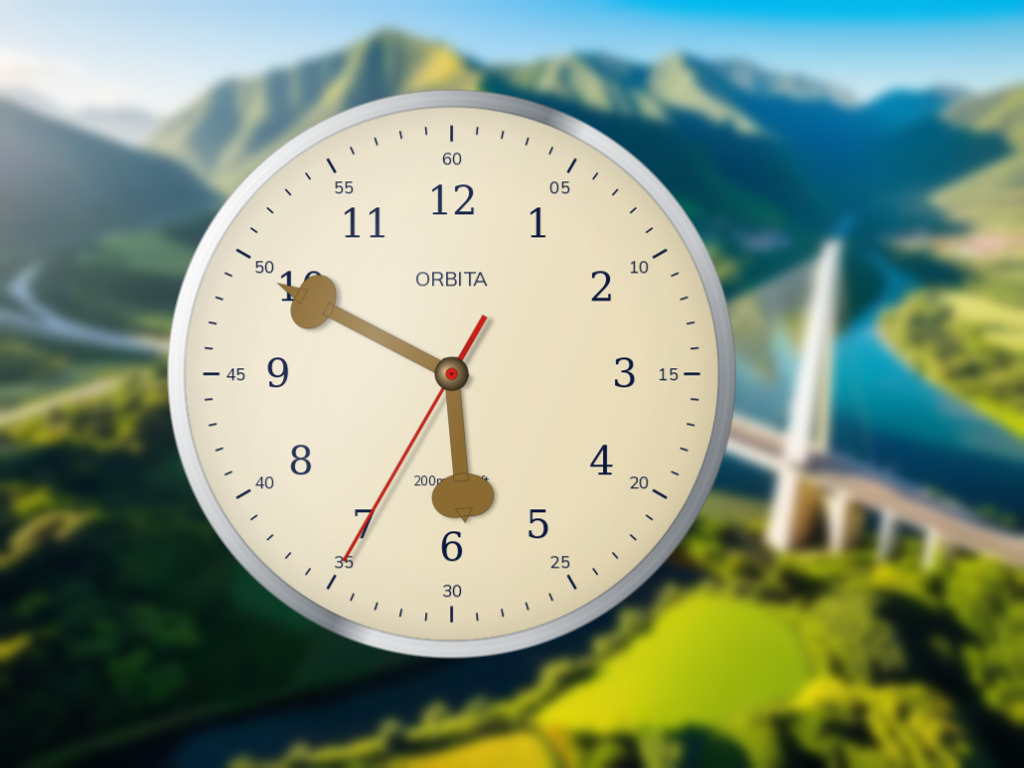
5:49:35
